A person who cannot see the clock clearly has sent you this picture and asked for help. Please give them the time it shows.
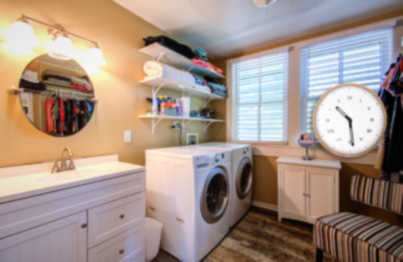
10:29
